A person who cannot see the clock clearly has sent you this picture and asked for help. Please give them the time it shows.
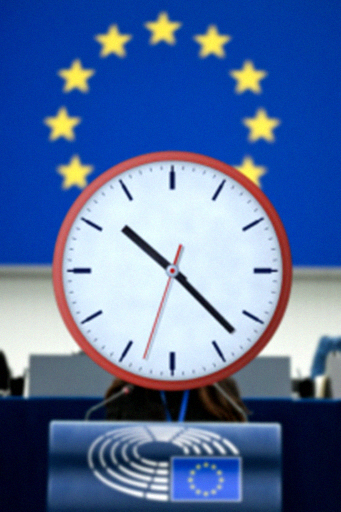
10:22:33
